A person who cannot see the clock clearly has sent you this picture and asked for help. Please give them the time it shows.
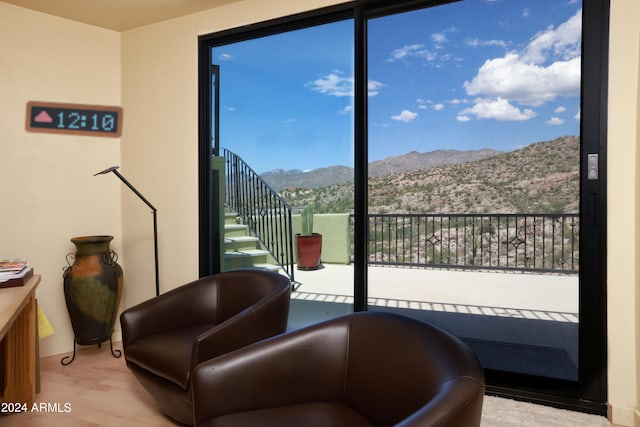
12:10
